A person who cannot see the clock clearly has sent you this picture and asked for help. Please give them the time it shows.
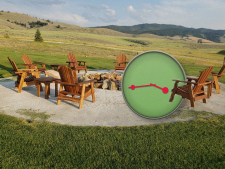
3:44
